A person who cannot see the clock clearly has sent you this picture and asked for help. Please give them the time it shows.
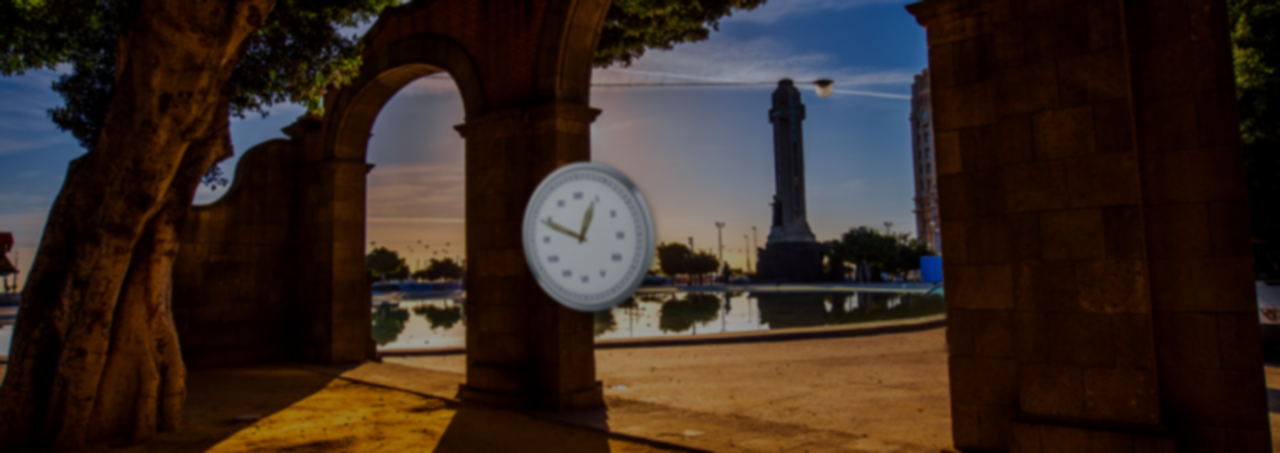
12:49
